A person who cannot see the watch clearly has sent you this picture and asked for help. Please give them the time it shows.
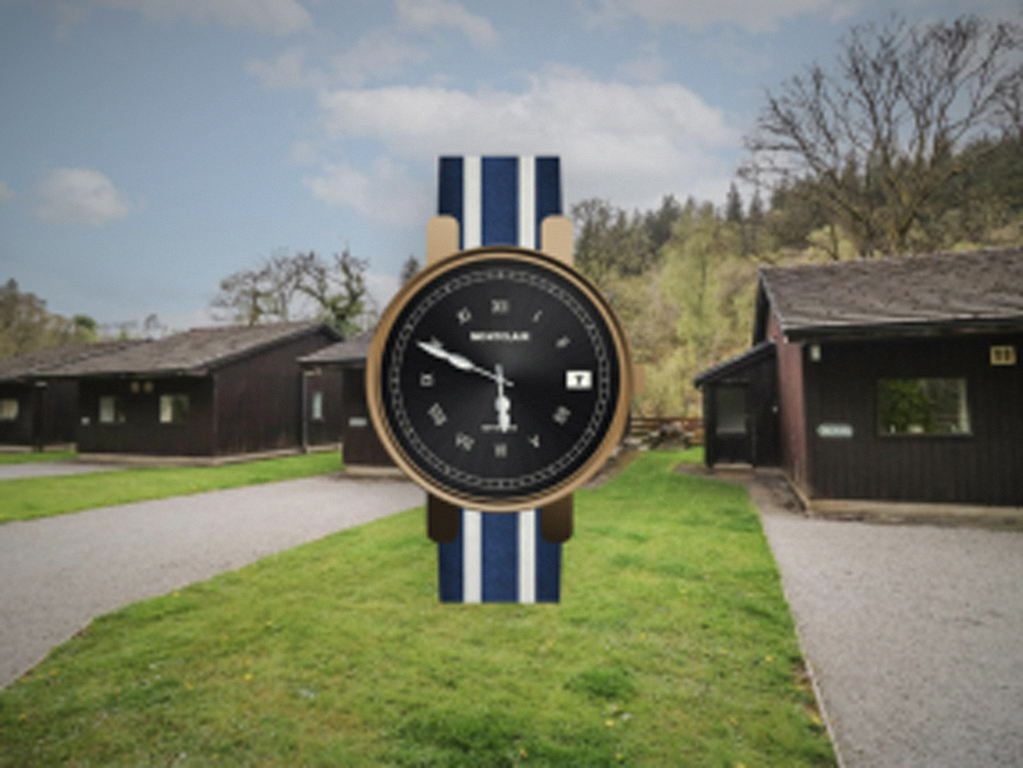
5:49
